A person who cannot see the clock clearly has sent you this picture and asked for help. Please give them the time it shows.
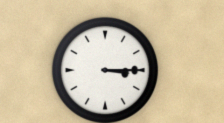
3:15
